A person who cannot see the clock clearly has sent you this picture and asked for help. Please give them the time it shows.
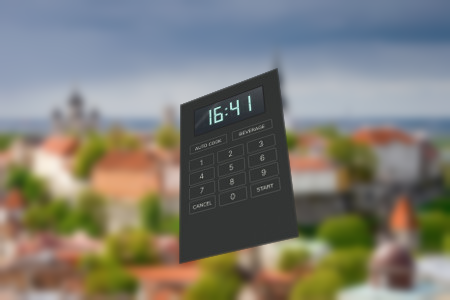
16:41
